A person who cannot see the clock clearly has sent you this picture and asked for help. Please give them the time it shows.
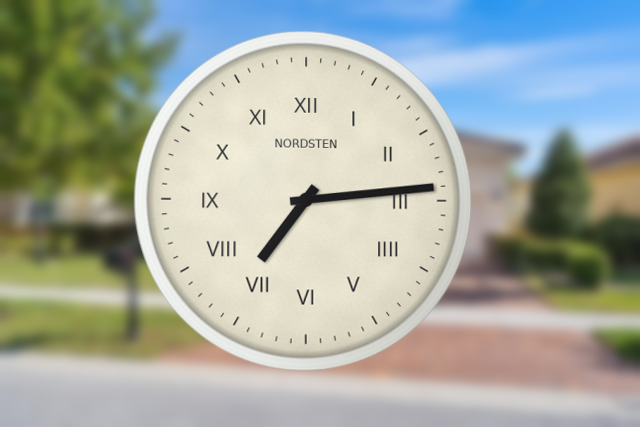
7:14
